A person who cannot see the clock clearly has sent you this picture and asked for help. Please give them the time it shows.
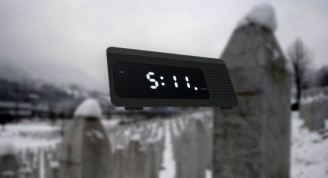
5:11
